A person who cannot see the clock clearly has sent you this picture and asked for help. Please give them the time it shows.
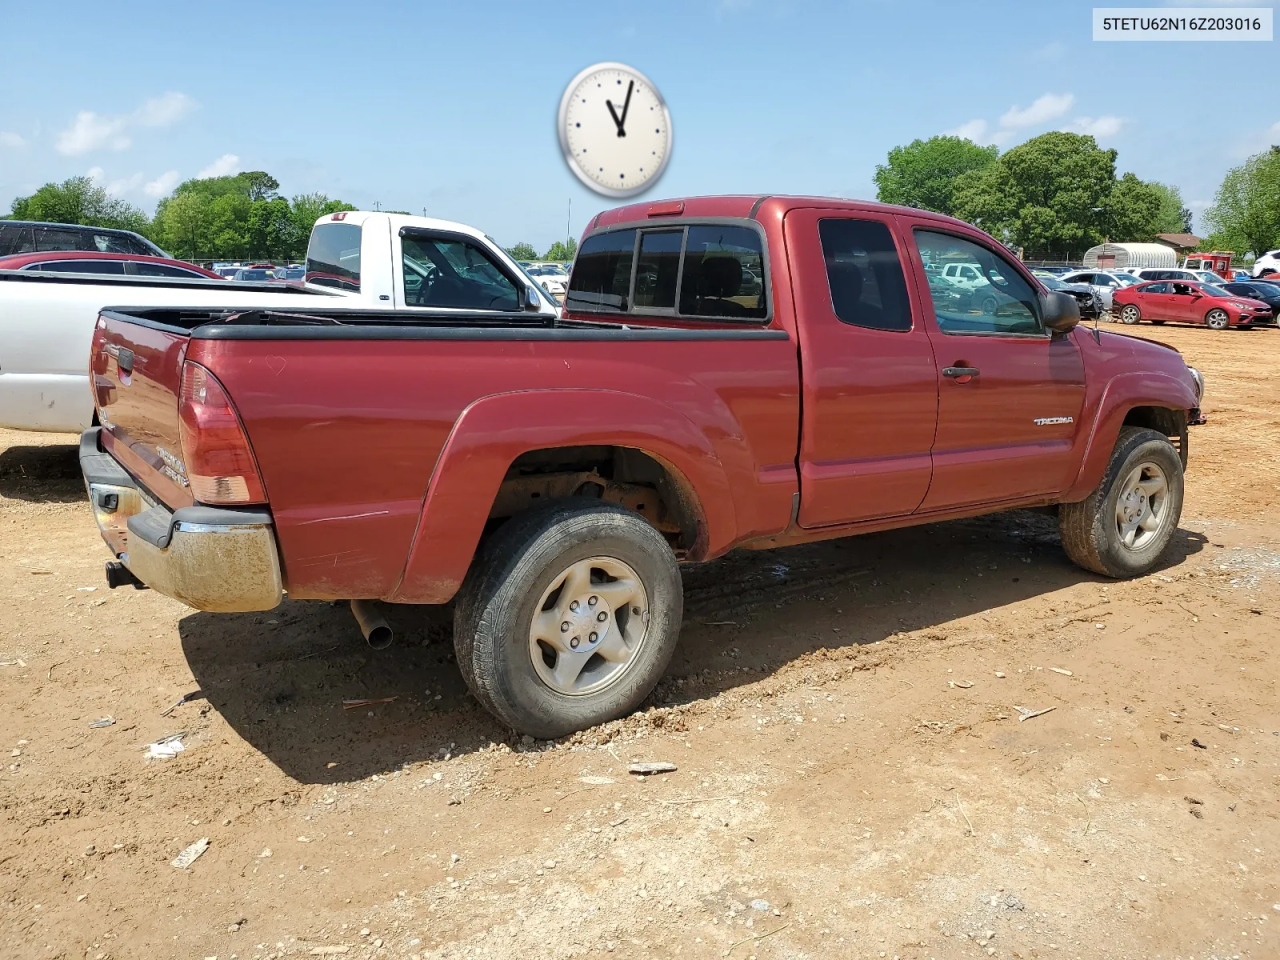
11:03
